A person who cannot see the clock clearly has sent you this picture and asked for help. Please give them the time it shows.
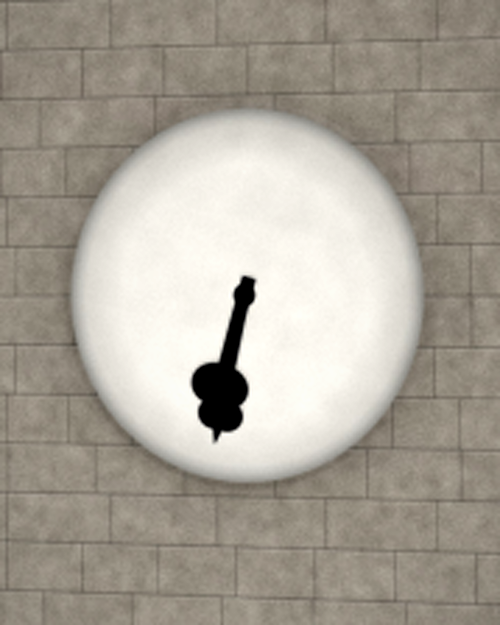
6:32
